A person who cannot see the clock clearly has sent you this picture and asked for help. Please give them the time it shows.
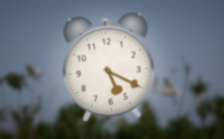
5:20
